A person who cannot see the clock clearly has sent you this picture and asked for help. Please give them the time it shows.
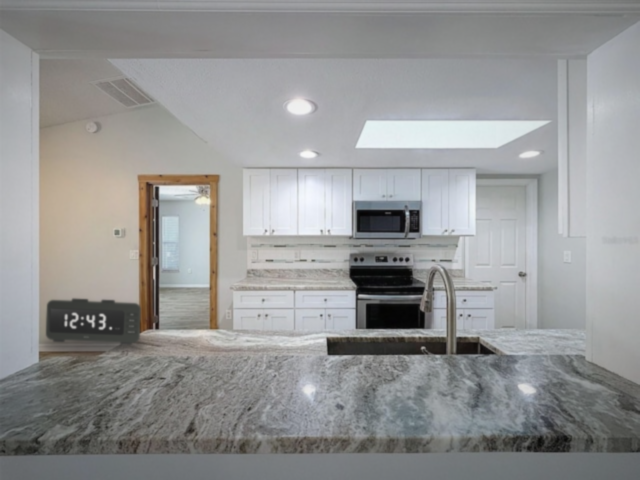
12:43
